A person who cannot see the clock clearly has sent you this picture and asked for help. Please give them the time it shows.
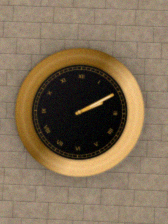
2:10
